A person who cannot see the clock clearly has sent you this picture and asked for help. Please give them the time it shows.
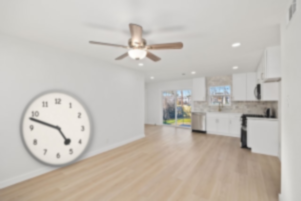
4:48
